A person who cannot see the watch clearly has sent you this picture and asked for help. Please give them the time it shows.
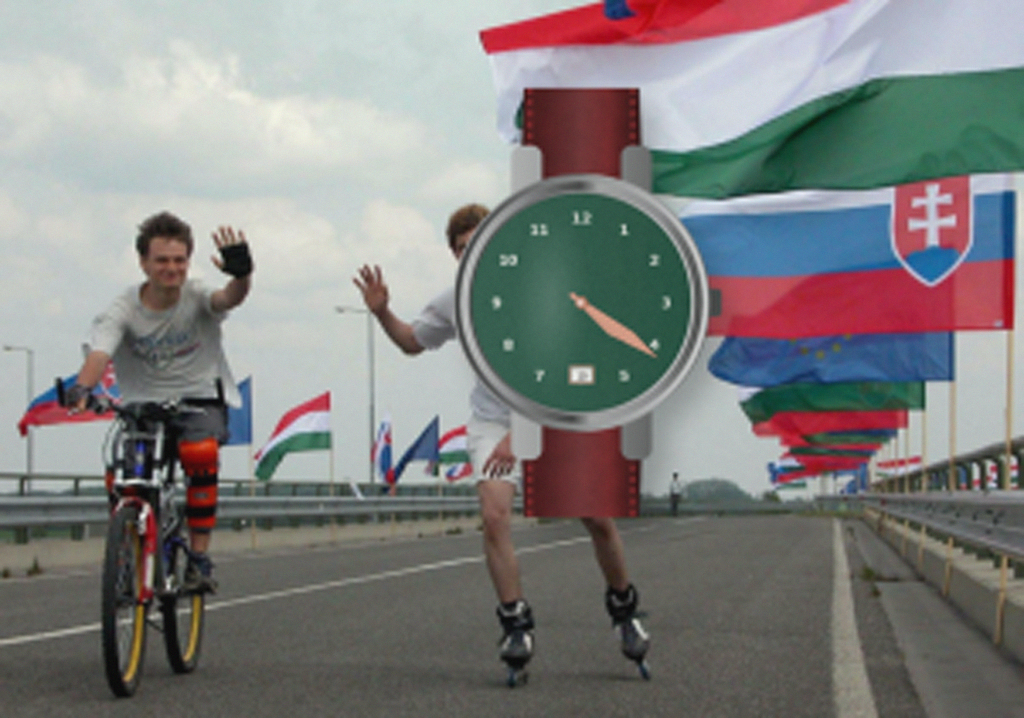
4:21
